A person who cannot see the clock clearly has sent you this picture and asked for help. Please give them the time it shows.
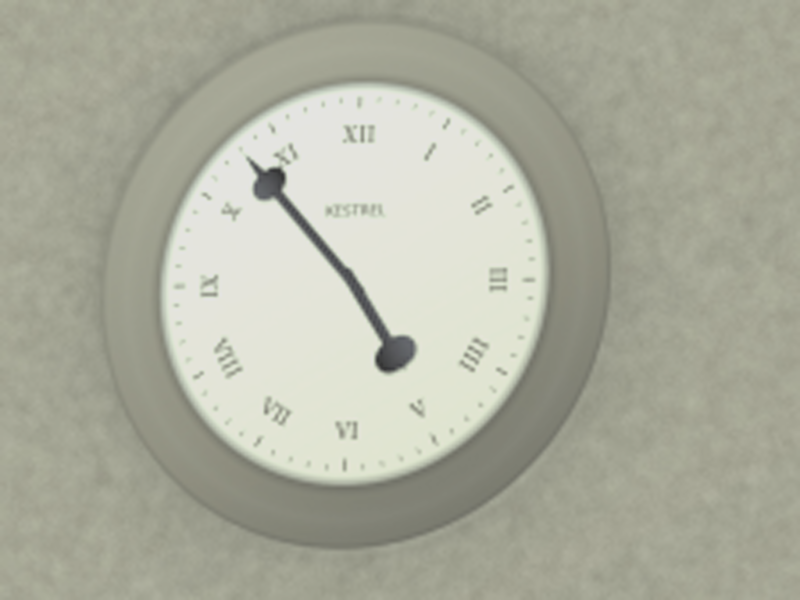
4:53
